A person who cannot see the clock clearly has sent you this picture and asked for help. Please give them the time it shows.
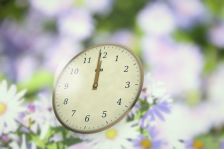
11:59
